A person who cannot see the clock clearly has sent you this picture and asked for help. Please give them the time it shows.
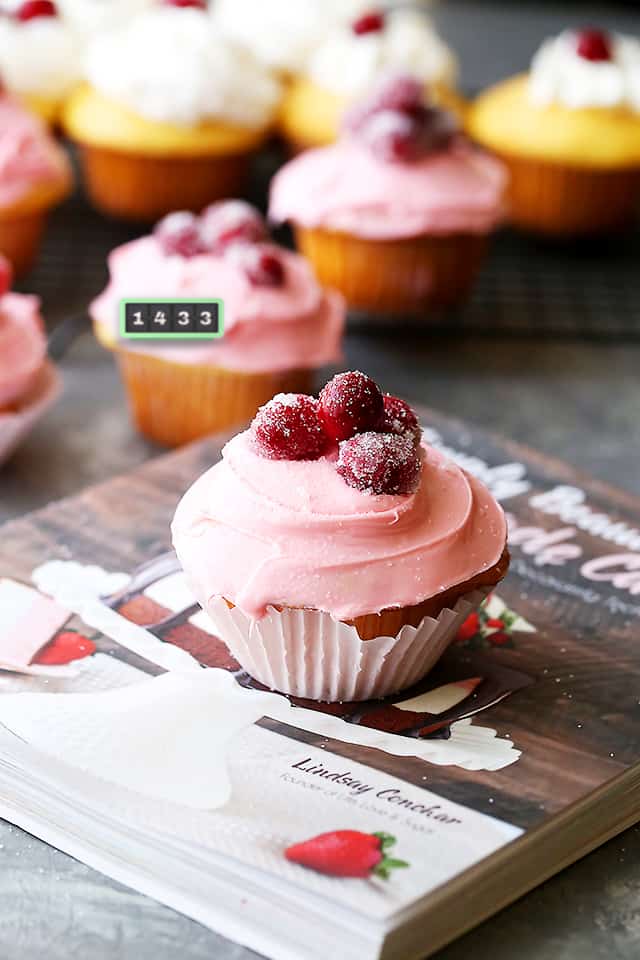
14:33
